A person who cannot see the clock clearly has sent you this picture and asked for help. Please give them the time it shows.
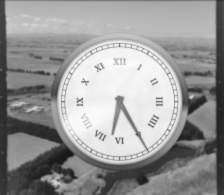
6:25
